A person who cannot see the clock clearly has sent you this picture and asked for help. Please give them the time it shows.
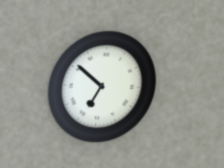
6:51
